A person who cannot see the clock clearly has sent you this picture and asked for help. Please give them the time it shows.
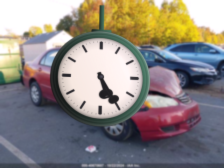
5:25
